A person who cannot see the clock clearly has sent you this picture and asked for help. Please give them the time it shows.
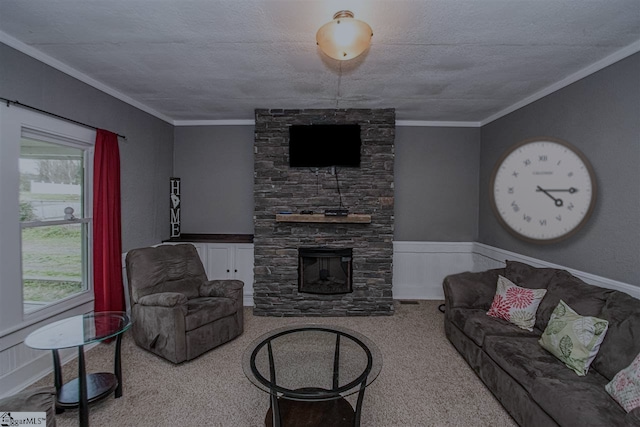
4:15
